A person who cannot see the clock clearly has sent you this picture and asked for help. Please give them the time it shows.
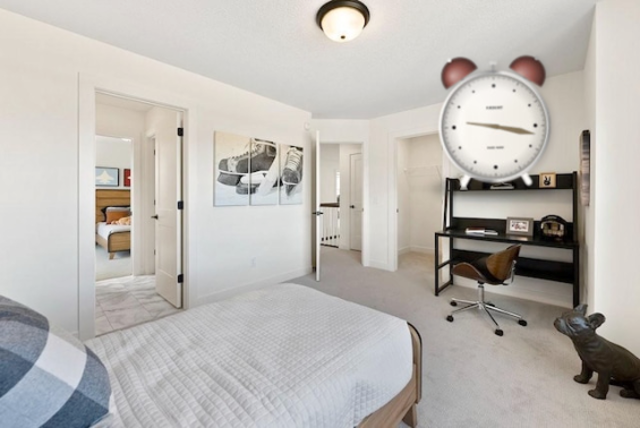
9:17
